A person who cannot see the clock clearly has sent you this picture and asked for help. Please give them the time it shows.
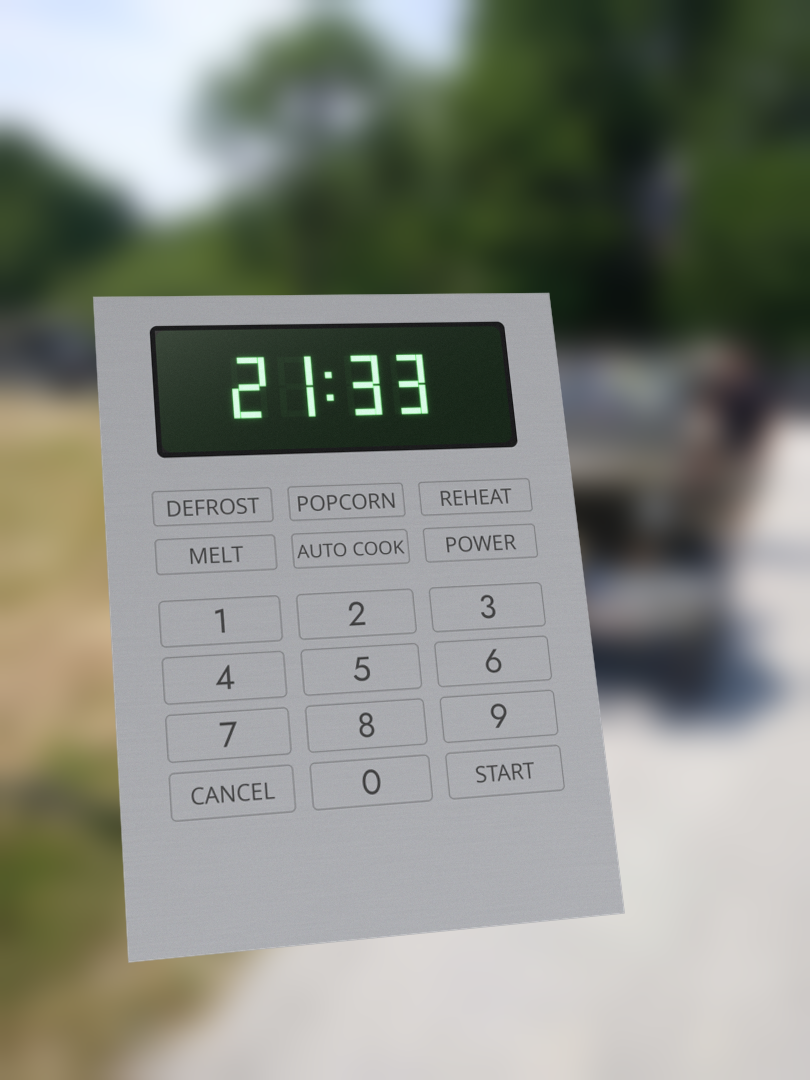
21:33
